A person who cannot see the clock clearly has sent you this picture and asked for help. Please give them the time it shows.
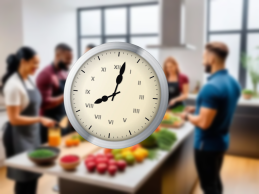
8:02
